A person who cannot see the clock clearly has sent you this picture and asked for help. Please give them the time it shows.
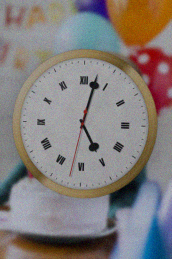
5:02:32
